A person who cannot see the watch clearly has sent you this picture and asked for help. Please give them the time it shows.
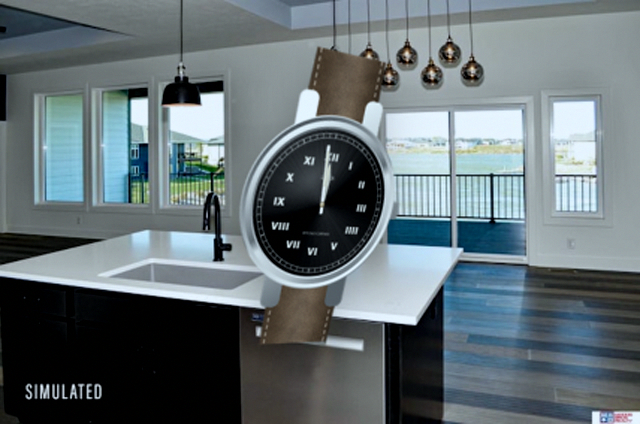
11:59
